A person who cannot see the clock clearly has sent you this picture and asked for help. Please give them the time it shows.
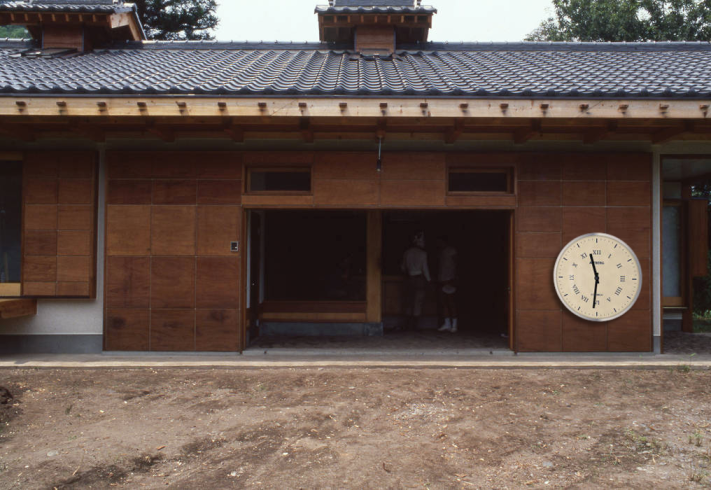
11:31
